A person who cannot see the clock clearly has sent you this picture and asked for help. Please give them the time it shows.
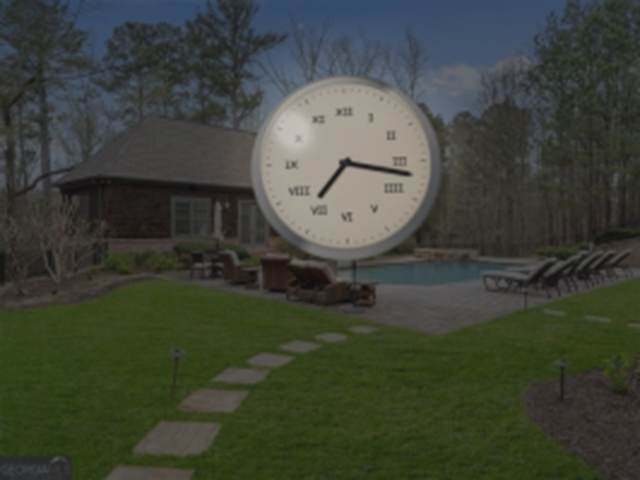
7:17
